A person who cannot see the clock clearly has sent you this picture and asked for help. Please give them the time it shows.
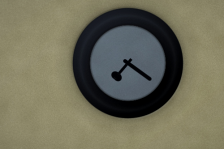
7:21
